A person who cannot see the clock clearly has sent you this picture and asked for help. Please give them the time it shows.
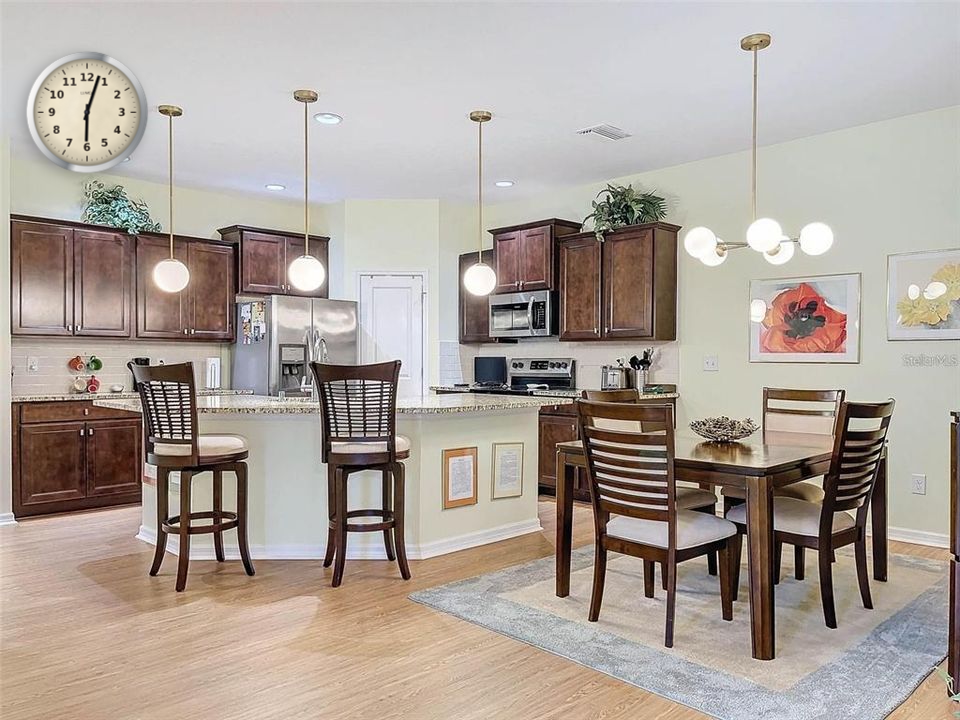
6:03
